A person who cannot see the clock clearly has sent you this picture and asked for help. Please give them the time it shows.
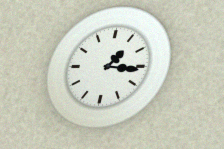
1:16
